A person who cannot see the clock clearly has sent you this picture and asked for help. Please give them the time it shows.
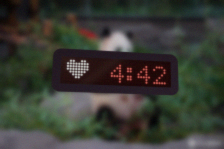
4:42
